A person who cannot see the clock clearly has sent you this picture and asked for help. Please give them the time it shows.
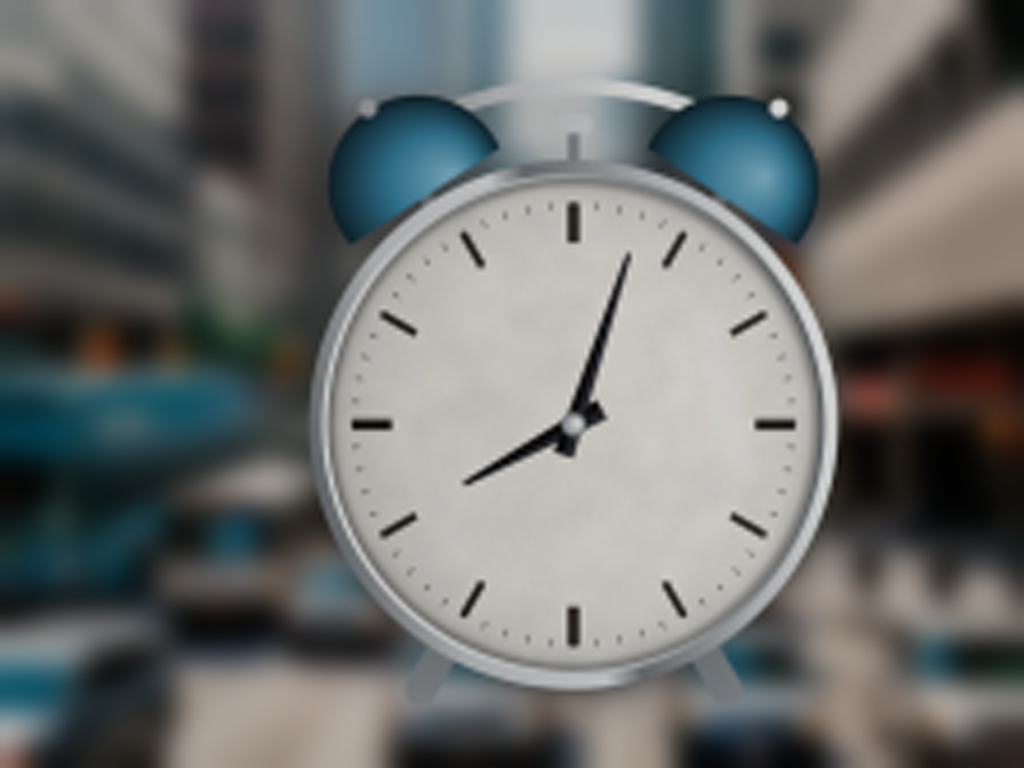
8:03
